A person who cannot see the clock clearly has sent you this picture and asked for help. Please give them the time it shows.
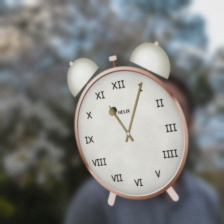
11:05
